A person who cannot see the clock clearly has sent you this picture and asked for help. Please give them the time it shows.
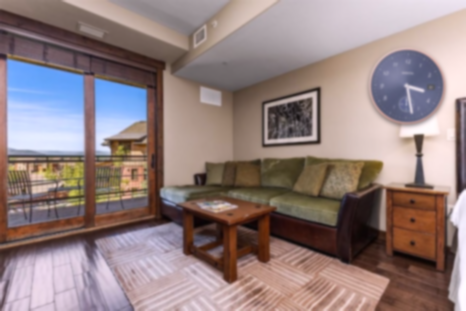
3:28
